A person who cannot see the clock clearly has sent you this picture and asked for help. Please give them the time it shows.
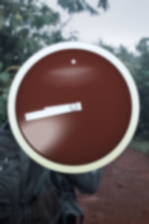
8:43
